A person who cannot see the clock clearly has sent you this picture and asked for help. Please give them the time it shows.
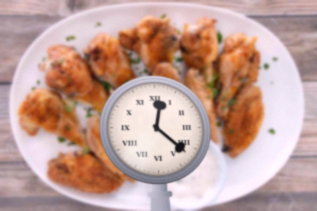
12:22
